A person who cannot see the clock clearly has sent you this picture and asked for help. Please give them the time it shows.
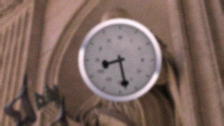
8:28
